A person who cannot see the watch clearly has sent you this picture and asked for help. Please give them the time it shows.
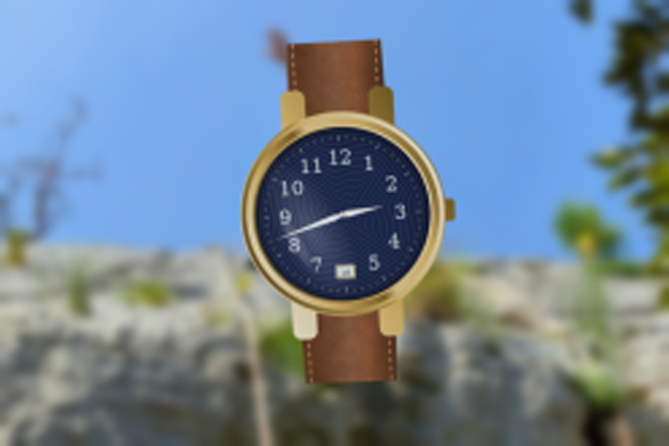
2:42
